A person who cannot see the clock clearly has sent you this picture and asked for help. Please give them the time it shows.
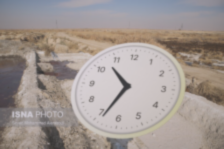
10:34
